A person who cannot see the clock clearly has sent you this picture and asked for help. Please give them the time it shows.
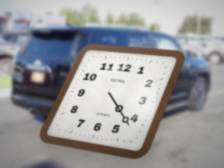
4:22
